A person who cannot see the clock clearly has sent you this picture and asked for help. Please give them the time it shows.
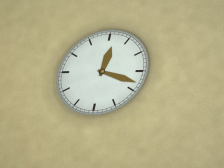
12:18
